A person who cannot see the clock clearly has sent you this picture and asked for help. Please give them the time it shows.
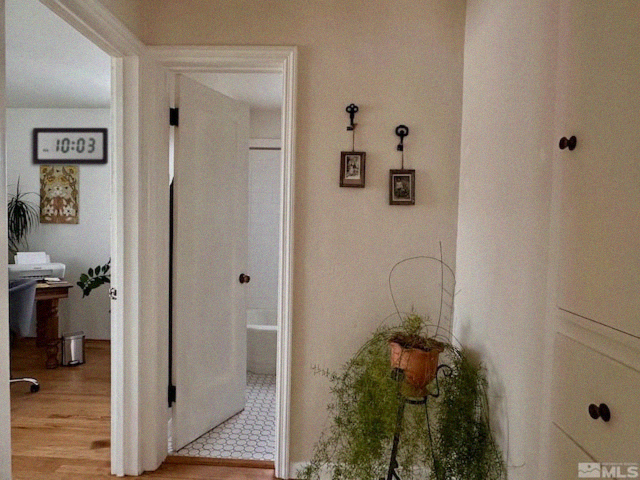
10:03
